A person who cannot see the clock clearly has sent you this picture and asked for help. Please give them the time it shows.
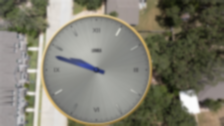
9:48
